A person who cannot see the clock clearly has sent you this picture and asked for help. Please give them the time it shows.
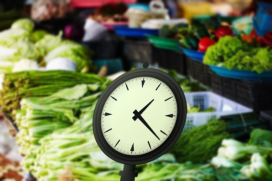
1:22
